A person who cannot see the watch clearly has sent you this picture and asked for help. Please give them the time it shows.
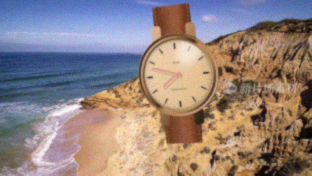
7:48
